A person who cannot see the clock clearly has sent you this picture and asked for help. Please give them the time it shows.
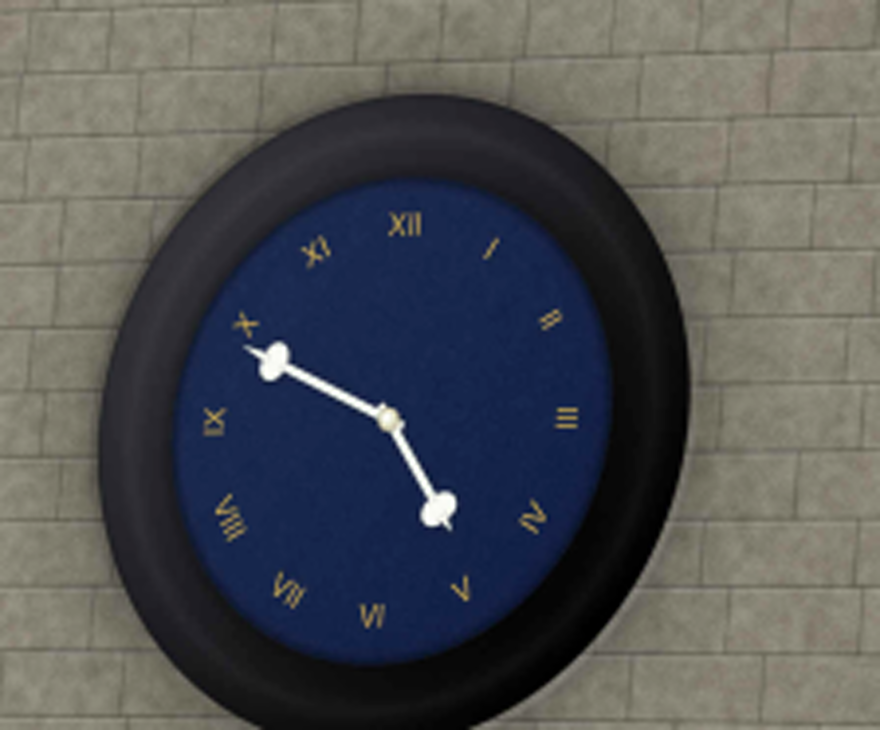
4:49
